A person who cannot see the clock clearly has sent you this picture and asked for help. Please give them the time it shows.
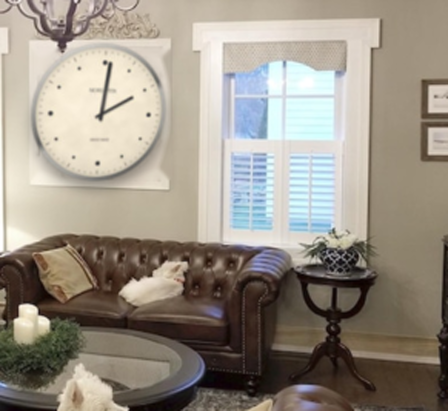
2:01
